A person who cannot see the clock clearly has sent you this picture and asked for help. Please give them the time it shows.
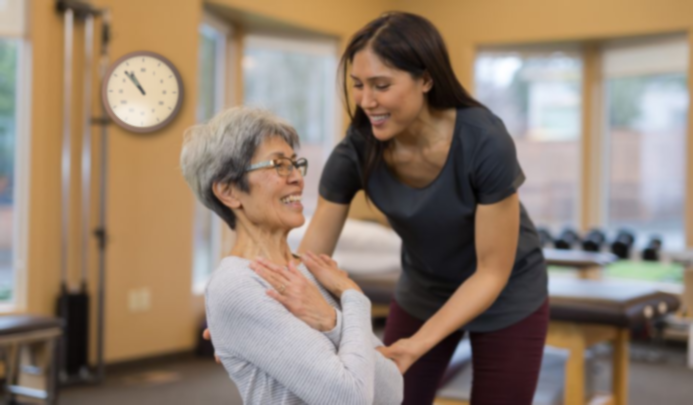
10:53
